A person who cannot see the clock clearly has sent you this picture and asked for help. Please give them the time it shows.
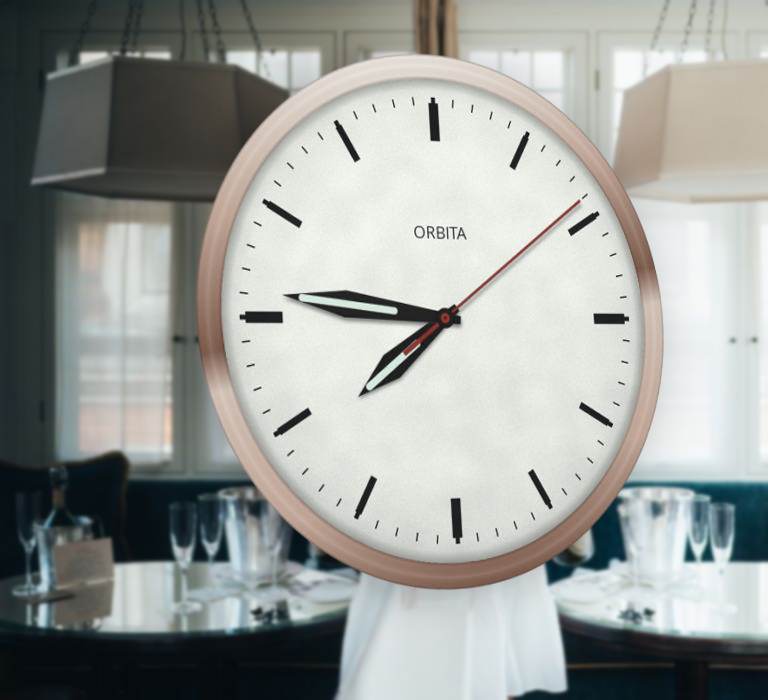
7:46:09
